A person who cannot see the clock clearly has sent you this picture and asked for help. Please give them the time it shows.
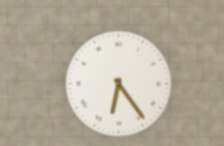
6:24
